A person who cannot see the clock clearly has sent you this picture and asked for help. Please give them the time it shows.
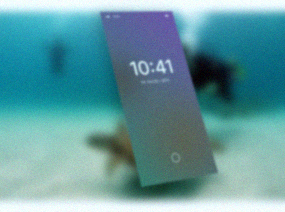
10:41
